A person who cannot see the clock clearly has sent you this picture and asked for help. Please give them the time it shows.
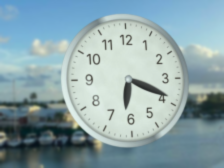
6:19
